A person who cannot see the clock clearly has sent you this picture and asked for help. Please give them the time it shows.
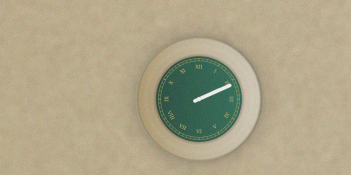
2:11
